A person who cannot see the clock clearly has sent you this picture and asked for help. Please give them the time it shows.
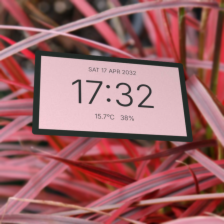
17:32
